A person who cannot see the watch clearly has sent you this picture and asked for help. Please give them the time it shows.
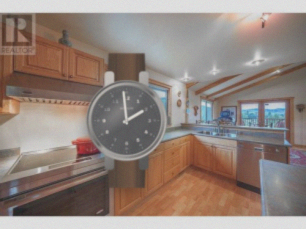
1:59
